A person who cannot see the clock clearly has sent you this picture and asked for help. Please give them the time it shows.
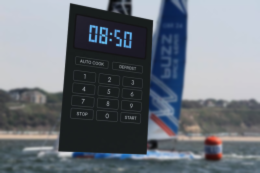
8:50
